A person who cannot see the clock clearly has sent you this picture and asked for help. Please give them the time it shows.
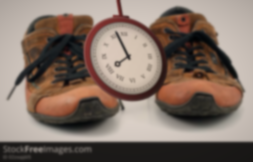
7:57
